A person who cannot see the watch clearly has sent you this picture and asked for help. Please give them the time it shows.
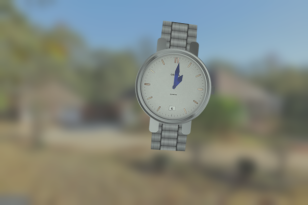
1:01
